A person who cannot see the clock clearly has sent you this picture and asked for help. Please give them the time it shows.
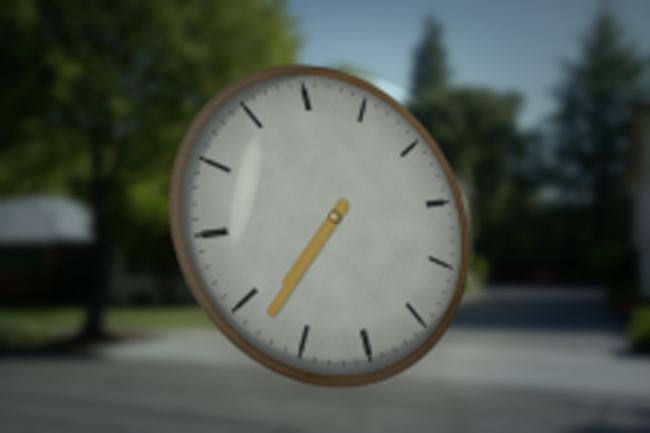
7:38
